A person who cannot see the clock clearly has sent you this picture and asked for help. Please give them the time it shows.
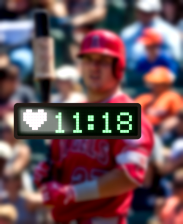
11:18
